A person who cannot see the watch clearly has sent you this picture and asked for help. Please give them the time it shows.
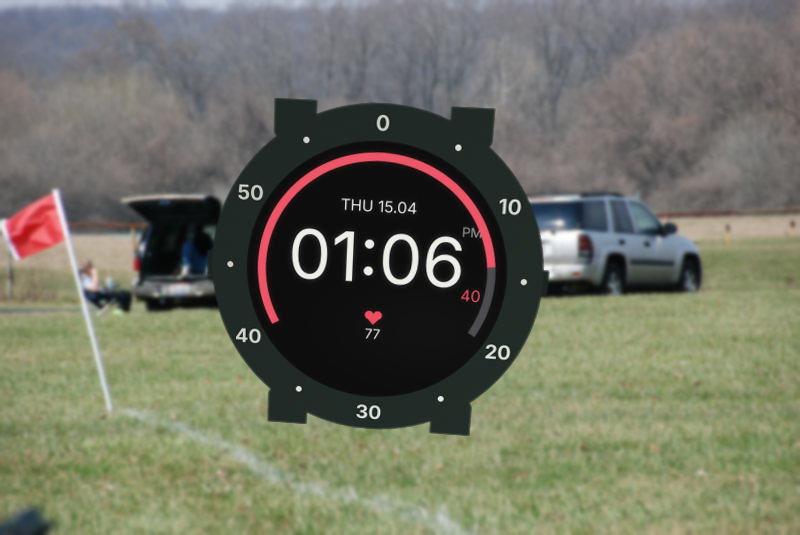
1:06:40
